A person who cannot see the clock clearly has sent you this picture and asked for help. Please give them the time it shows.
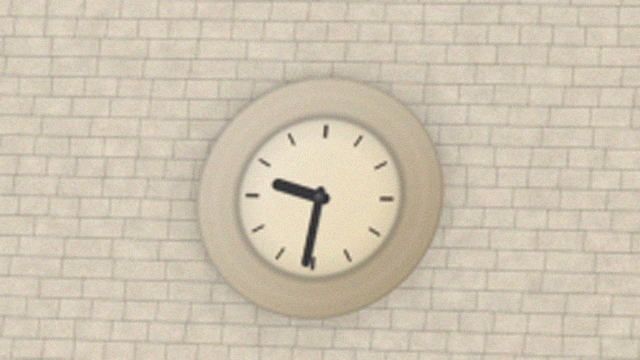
9:31
